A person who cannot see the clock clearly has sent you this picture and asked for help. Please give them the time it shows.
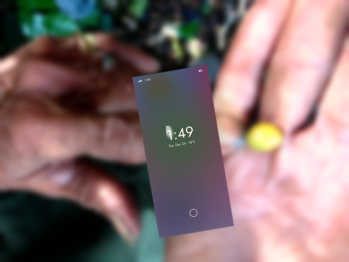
1:49
